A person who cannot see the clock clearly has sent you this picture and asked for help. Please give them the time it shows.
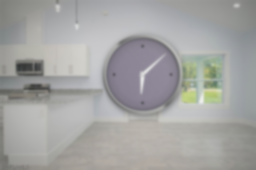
6:08
